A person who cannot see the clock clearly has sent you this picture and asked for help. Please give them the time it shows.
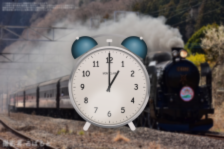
1:00
